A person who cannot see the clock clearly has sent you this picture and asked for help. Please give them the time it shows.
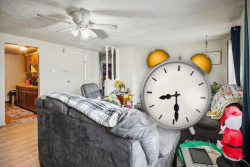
8:29
